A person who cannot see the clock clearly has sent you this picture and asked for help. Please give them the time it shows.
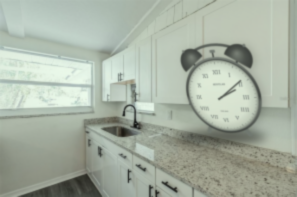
2:09
